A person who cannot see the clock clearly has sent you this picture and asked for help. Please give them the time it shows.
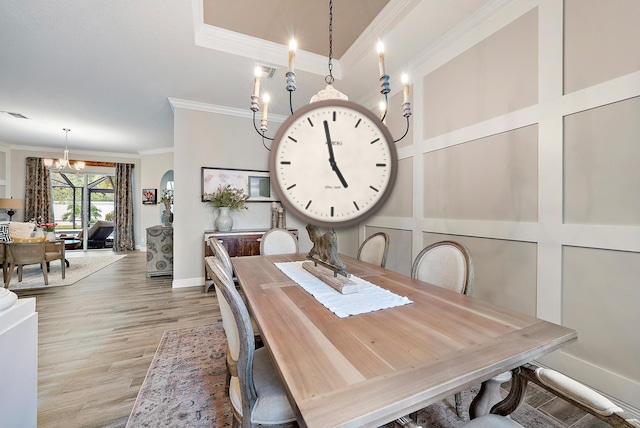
4:58
